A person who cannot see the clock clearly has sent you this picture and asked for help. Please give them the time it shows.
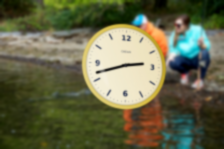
2:42
